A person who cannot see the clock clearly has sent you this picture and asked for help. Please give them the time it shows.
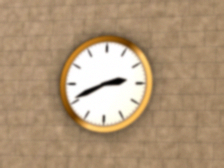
2:41
